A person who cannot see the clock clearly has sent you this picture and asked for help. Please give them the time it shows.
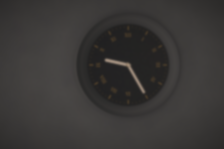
9:25
